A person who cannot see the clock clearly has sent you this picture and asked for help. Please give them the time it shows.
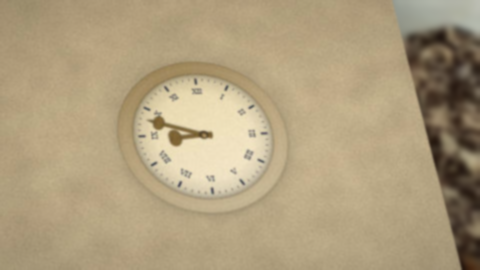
8:48
